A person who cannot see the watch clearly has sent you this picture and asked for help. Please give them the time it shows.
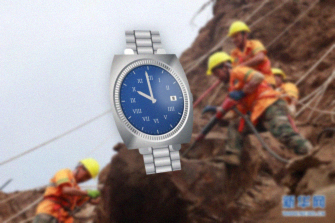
9:59
